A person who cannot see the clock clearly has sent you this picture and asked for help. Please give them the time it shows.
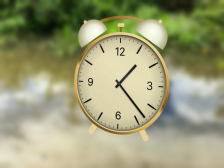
1:23
